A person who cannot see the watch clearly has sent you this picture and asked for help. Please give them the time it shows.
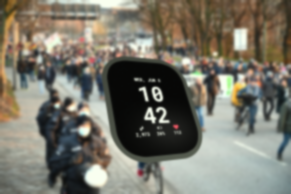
10:42
